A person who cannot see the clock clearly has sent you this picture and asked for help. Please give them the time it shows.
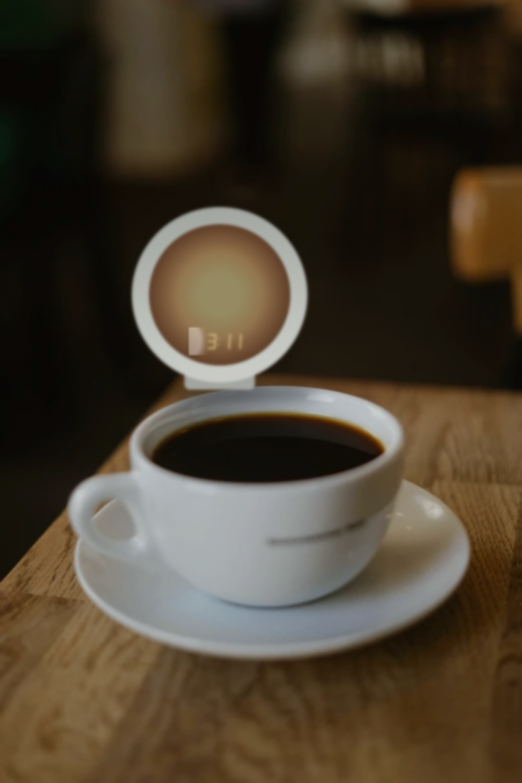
3:11
